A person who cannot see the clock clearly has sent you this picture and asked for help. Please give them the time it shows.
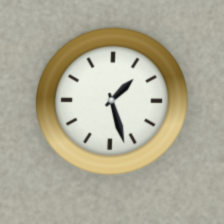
1:27
